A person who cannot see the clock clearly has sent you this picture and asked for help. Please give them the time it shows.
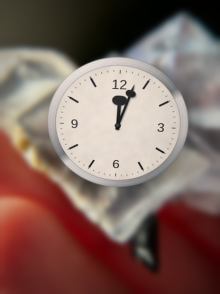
12:03
